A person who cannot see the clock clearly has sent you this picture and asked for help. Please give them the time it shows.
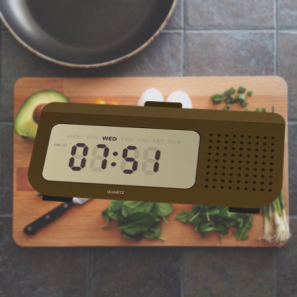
7:51
